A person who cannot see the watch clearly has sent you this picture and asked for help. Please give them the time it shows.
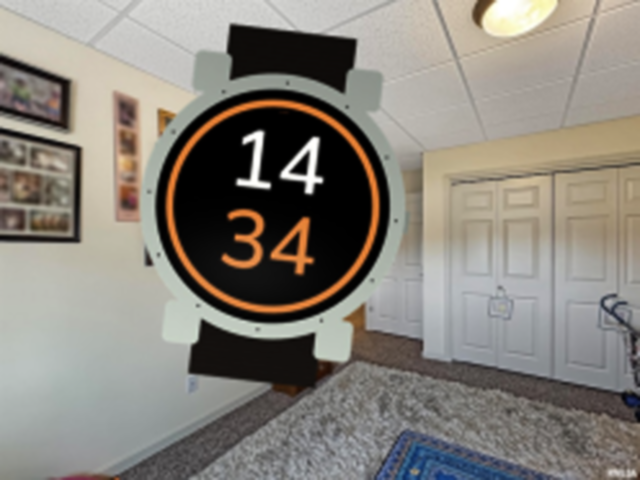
14:34
